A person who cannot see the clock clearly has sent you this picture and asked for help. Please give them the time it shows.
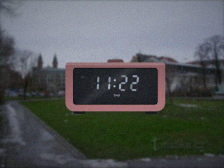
11:22
